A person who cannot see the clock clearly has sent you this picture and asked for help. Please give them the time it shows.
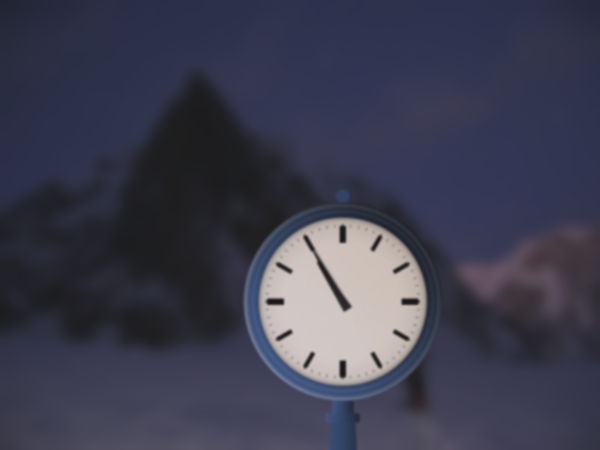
10:55
